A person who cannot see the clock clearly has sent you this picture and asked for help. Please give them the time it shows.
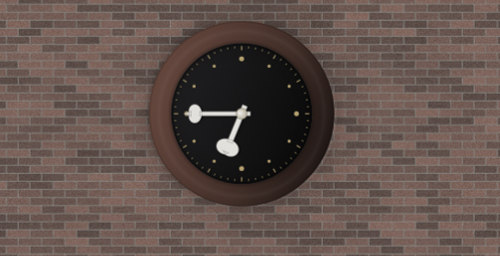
6:45
